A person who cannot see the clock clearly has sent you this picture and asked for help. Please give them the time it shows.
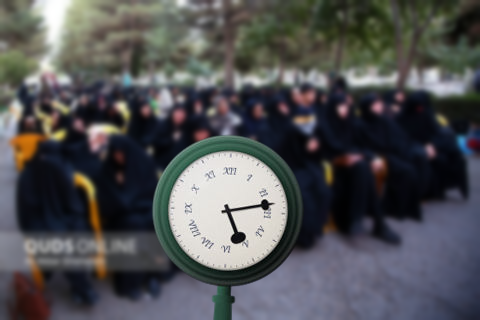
5:13
